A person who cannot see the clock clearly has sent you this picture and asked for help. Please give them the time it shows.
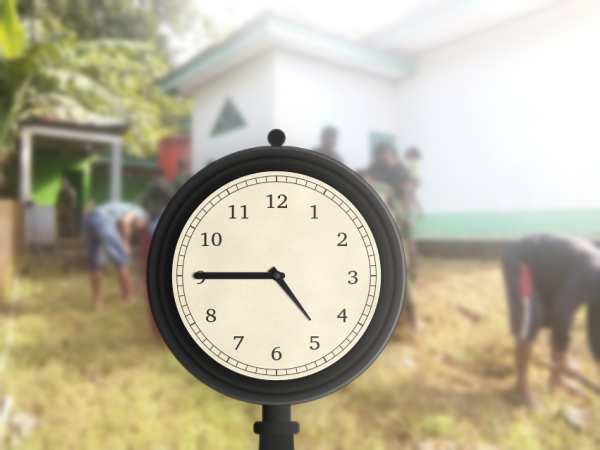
4:45
